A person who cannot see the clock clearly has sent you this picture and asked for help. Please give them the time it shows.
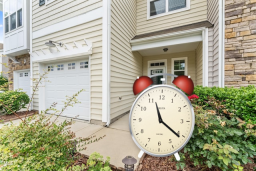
11:21
